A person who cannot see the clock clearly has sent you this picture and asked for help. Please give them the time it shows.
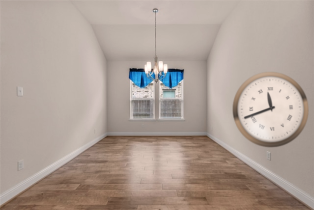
11:42
